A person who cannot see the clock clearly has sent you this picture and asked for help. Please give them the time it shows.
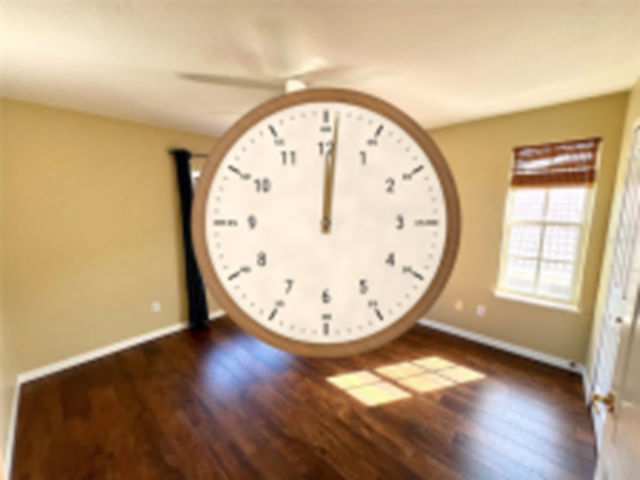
12:01
